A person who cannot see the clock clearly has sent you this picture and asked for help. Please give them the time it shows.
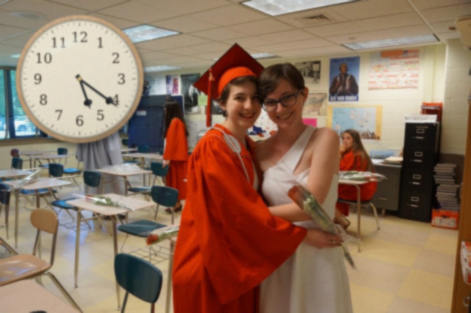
5:21
